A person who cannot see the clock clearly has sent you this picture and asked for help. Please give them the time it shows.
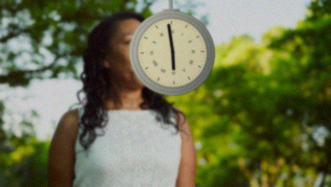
5:59
